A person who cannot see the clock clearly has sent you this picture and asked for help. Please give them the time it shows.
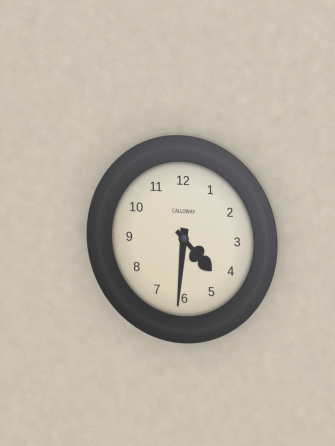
4:31
